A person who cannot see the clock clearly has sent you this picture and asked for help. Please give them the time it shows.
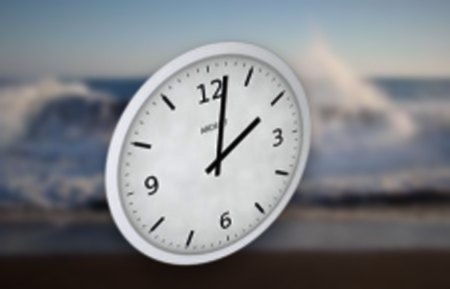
2:02
